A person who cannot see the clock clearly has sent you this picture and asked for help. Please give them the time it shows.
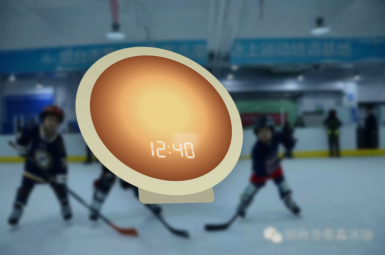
12:40
